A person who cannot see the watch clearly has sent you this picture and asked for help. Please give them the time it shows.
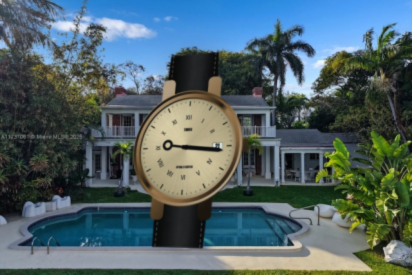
9:16
